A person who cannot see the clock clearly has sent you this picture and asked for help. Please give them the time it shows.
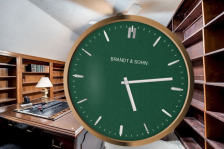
5:13
